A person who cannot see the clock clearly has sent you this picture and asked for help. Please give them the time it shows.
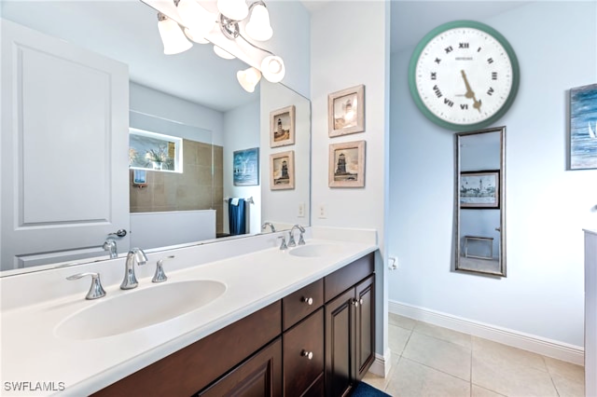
5:26
